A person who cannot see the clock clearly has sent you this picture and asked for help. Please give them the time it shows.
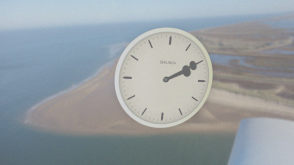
2:10
